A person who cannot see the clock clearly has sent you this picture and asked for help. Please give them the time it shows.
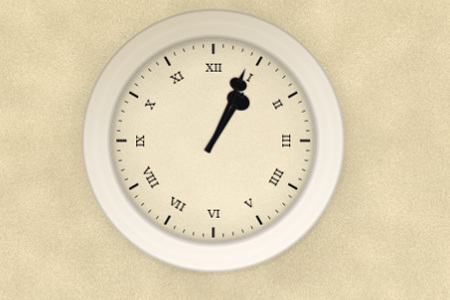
1:04
